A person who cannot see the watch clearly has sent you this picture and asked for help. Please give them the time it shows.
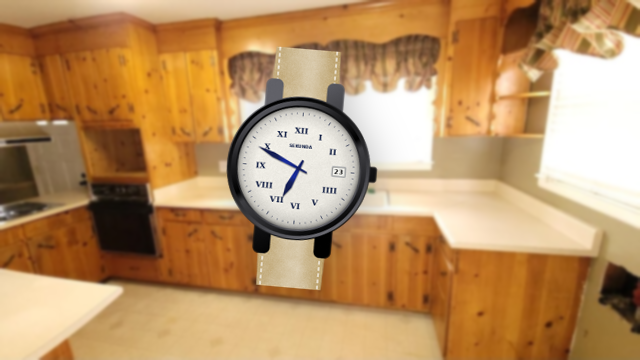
6:49
